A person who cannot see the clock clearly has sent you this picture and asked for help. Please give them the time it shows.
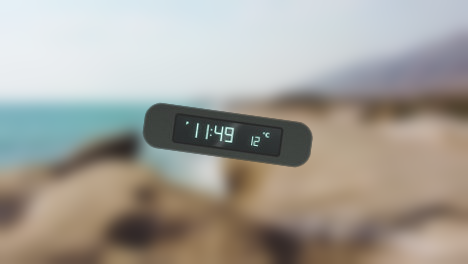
11:49
